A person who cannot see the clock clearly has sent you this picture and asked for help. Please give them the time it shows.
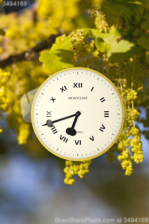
6:42
